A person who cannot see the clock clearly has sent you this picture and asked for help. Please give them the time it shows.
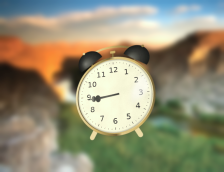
8:44
